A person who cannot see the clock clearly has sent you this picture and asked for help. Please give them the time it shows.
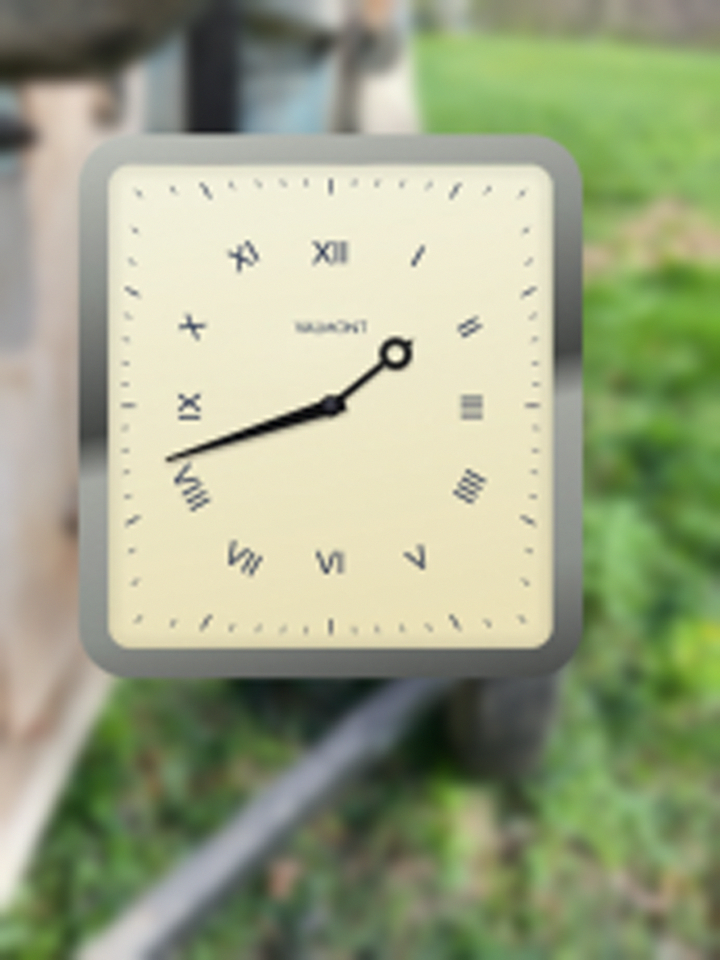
1:42
